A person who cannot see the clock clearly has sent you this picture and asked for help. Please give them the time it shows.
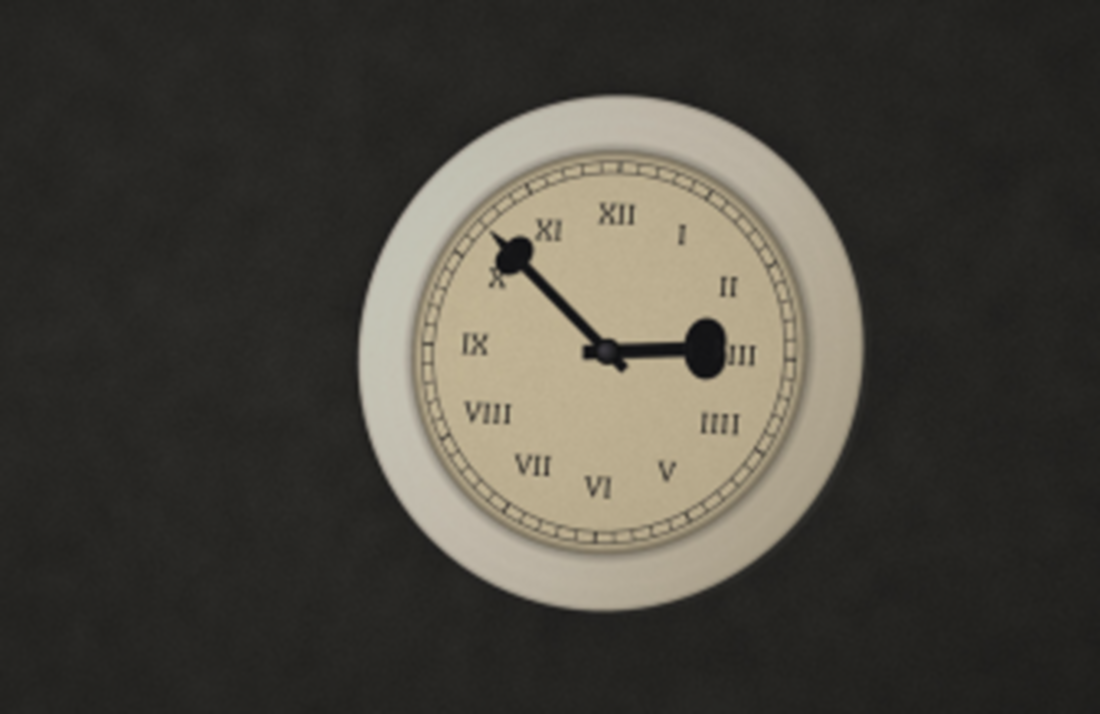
2:52
